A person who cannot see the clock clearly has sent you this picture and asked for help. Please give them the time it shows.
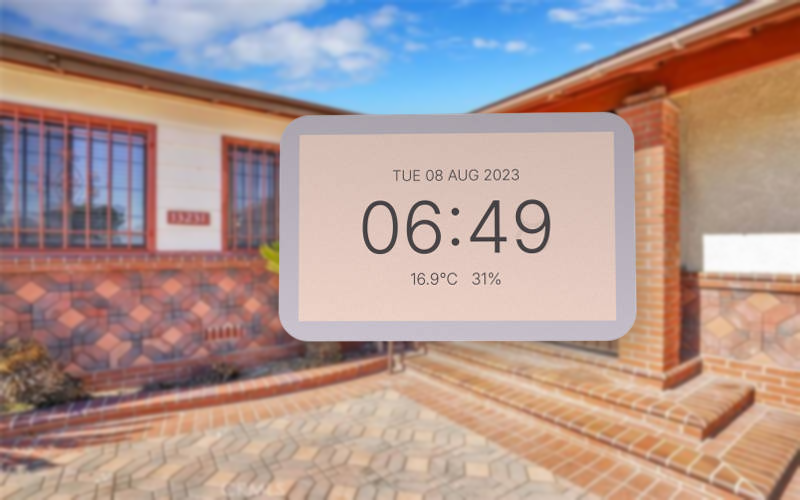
6:49
